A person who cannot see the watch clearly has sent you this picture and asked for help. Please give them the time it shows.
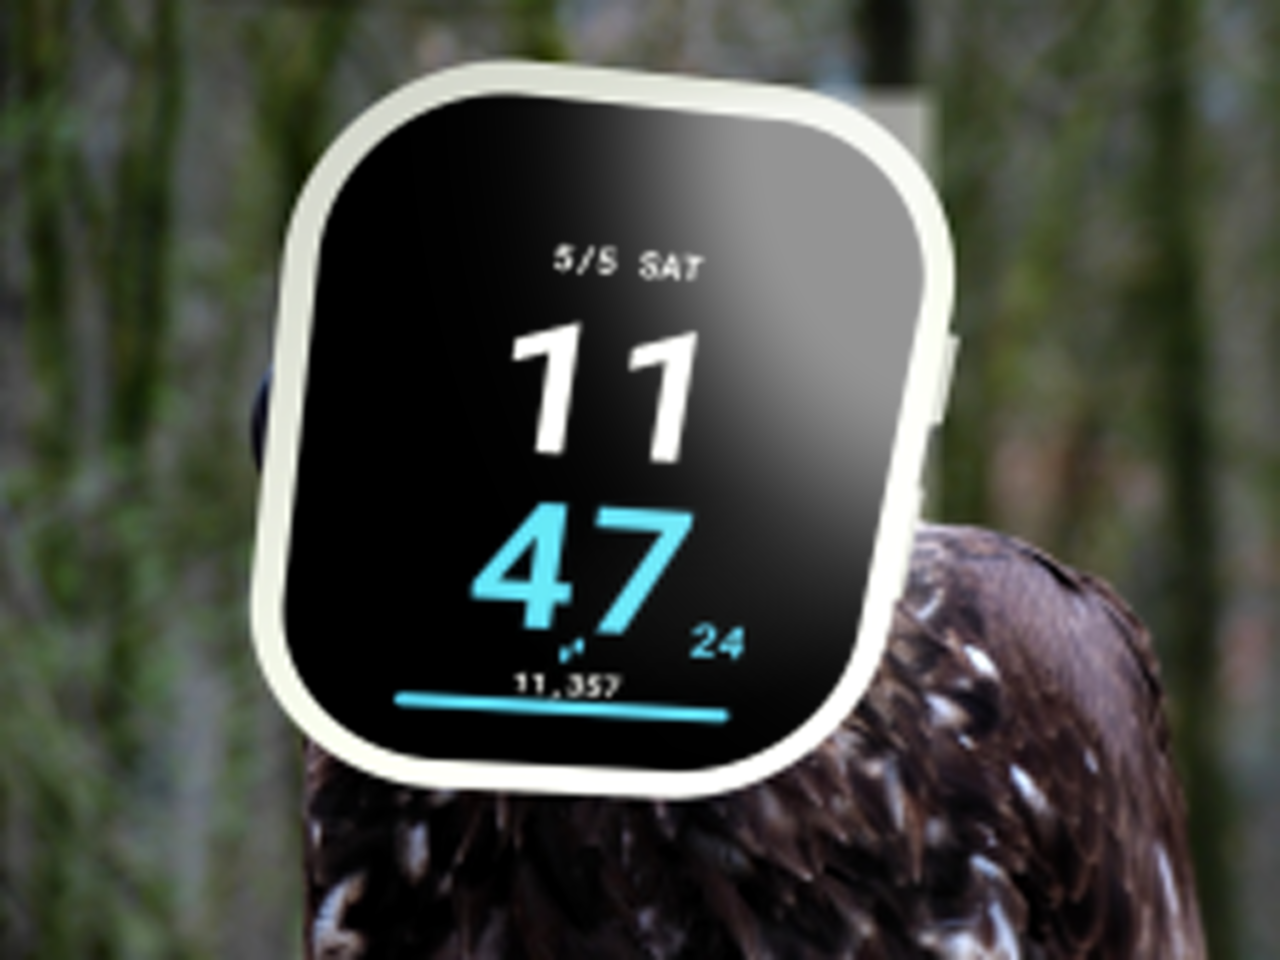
11:47:24
